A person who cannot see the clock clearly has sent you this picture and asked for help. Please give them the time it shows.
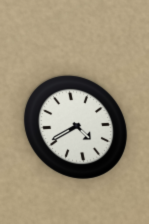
4:41
